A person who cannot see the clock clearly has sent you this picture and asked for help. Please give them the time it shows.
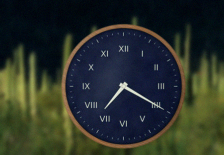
7:20
